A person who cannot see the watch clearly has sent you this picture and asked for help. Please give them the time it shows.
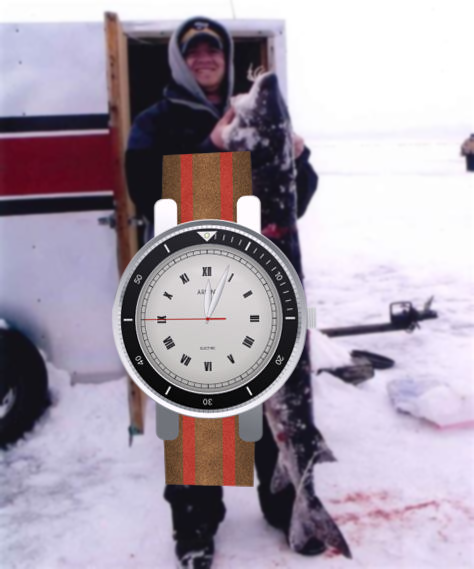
12:03:45
